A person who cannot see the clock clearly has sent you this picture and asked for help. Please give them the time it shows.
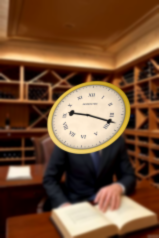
9:18
